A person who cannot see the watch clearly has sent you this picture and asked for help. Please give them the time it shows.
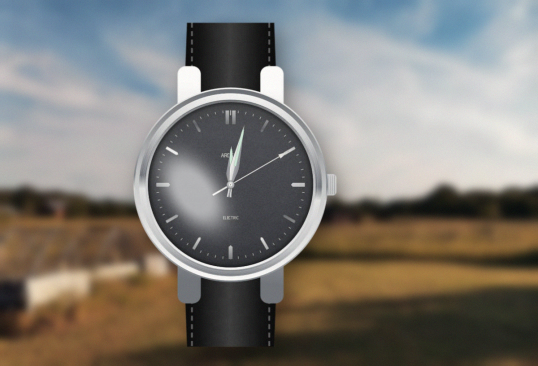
12:02:10
